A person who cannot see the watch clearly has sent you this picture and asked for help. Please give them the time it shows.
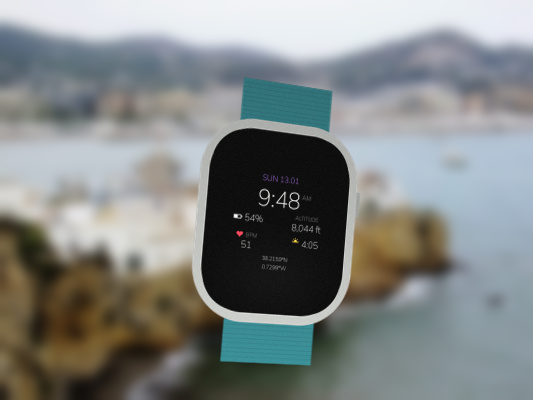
9:48
